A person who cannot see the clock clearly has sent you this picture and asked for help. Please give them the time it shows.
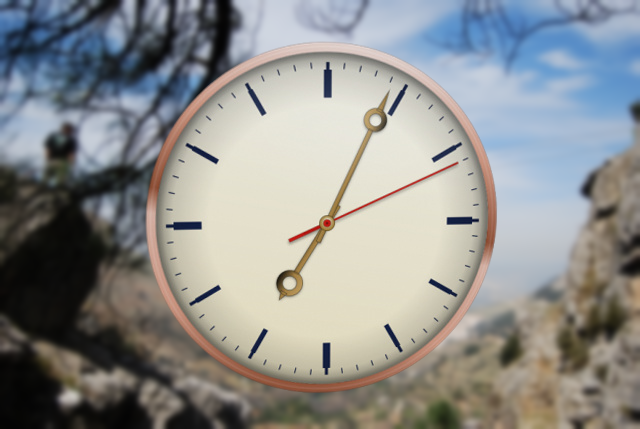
7:04:11
